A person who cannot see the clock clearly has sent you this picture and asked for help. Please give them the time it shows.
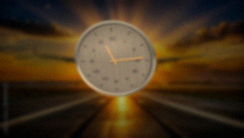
11:14
